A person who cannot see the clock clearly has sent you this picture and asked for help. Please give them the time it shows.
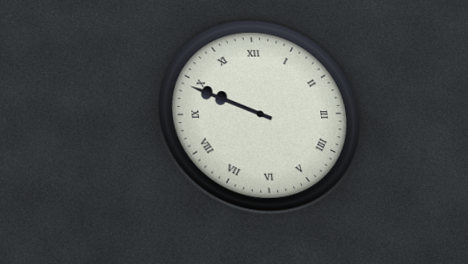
9:49
